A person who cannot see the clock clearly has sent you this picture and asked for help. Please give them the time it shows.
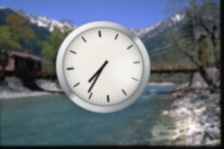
7:36
